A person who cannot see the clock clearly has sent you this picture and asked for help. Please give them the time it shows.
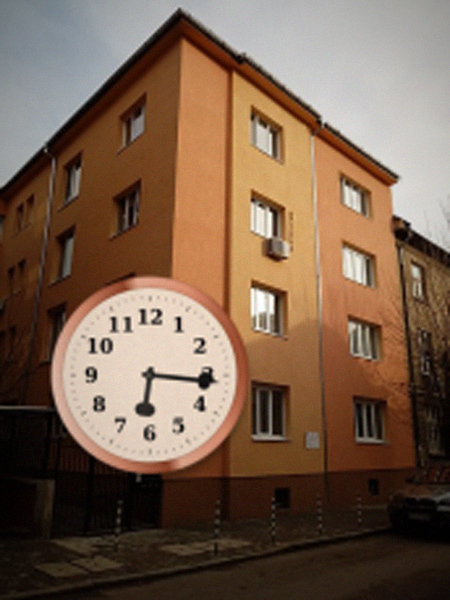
6:16
